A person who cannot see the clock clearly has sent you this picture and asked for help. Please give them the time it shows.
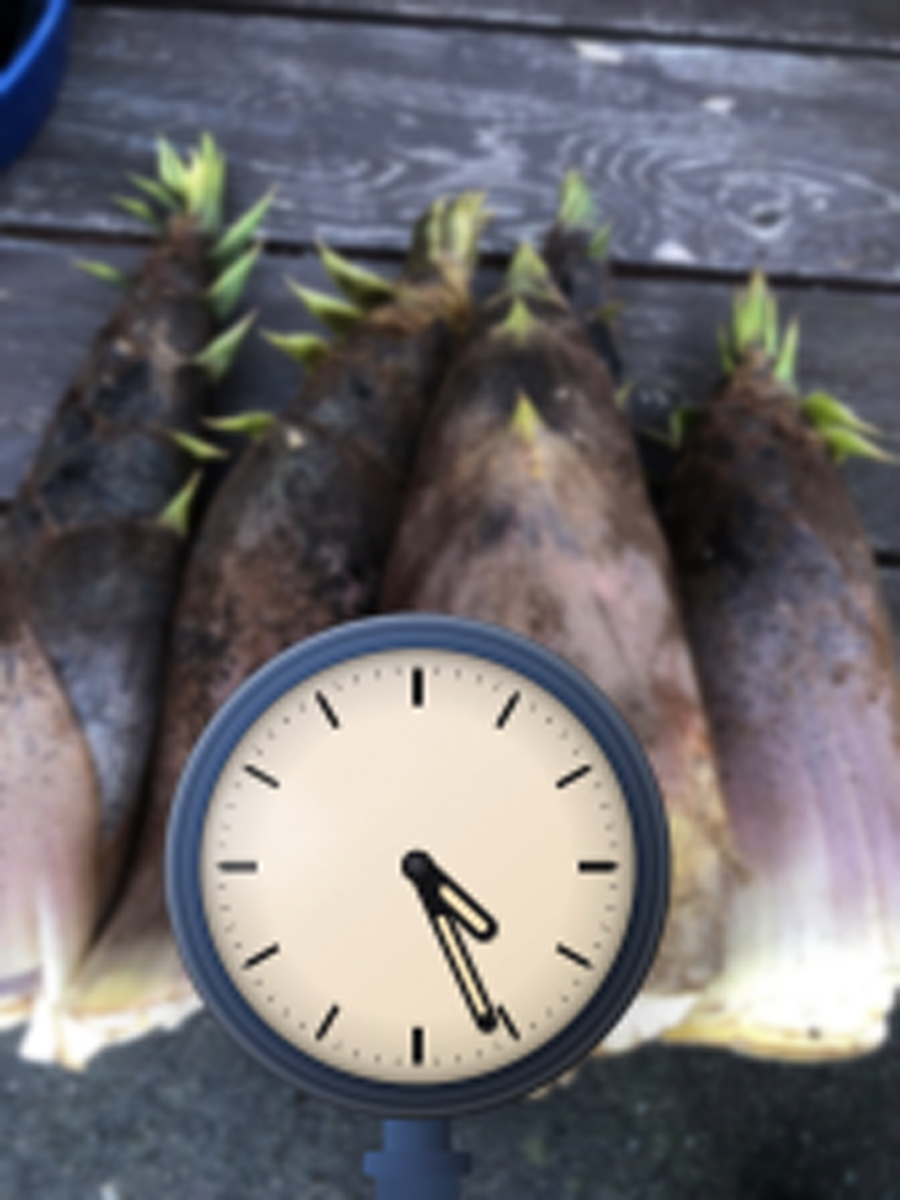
4:26
